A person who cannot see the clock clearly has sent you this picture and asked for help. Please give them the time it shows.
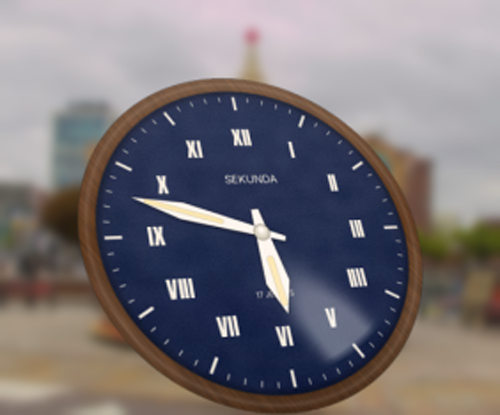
5:48
